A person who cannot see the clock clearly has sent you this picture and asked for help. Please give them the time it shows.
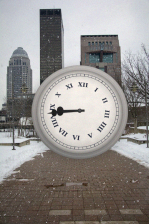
8:43
